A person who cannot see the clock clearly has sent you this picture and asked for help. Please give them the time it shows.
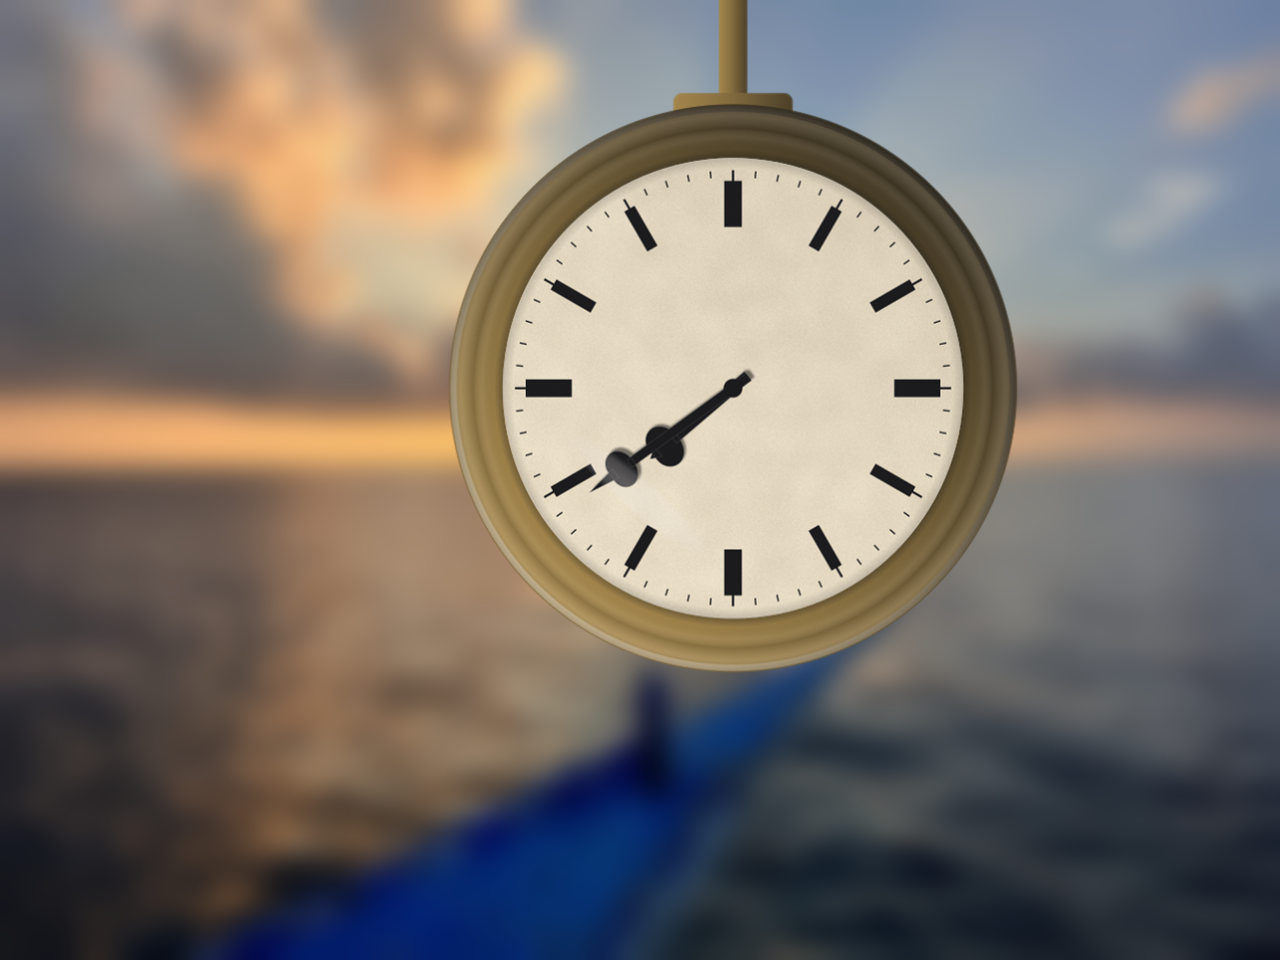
7:39
